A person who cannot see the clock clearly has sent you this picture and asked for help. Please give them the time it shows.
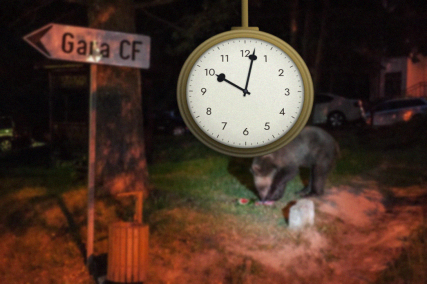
10:02
